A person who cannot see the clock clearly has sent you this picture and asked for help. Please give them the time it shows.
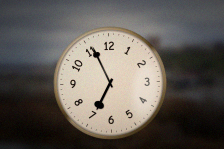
6:56
